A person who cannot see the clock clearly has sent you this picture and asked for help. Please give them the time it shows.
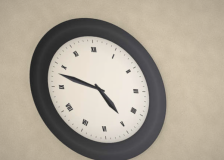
4:48
